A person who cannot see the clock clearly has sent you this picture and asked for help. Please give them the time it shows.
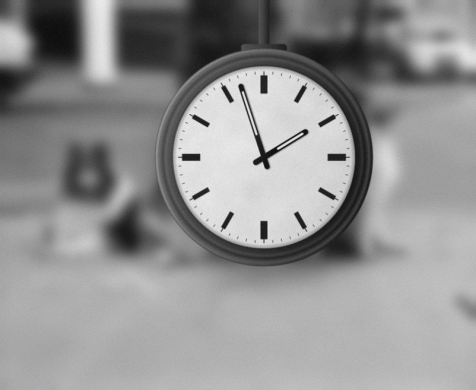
1:57
